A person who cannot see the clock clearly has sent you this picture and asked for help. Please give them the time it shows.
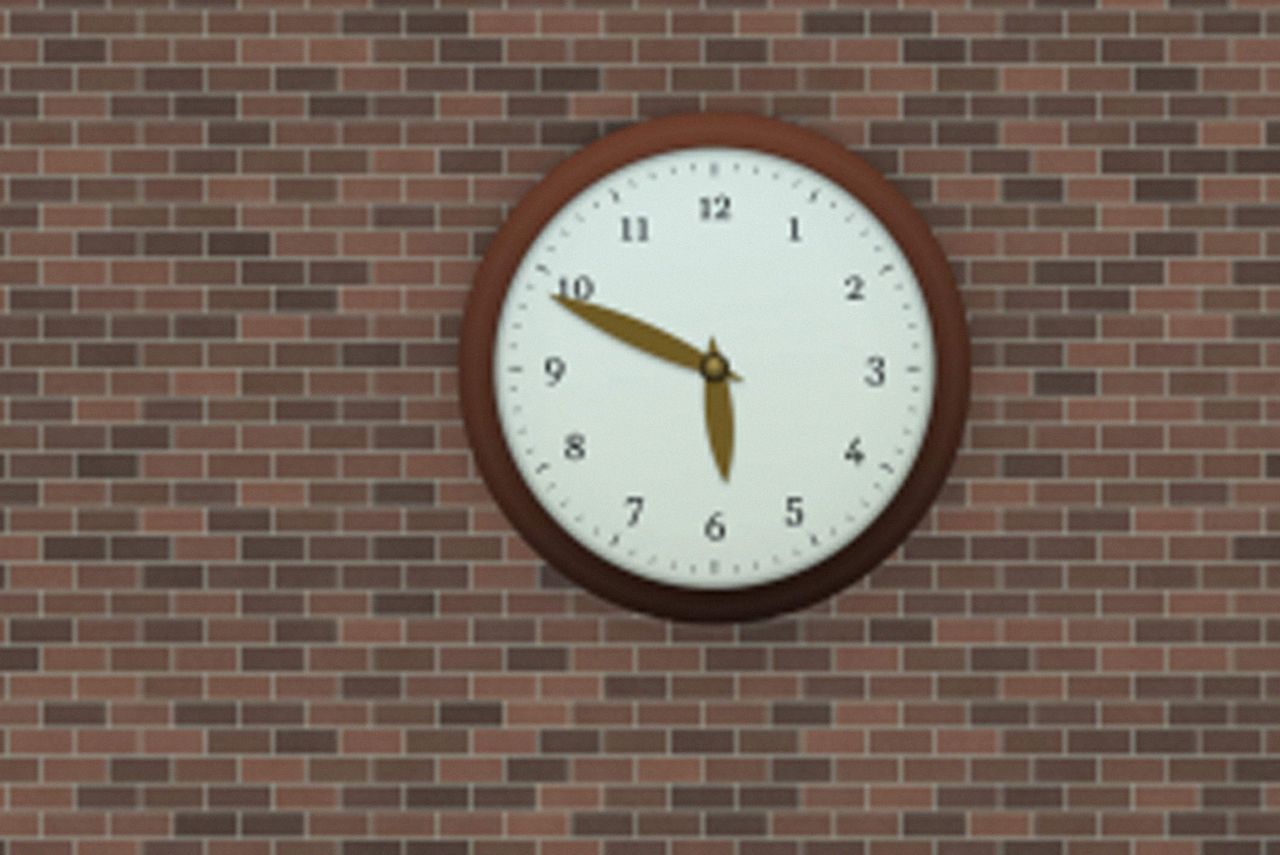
5:49
